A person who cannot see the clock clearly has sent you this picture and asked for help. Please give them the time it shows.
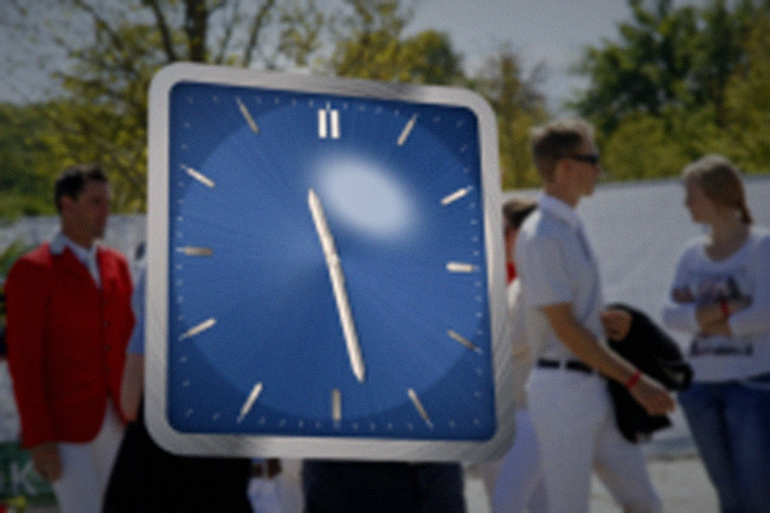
11:28
